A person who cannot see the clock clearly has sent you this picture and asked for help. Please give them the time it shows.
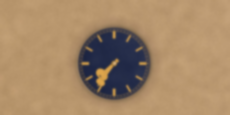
7:36
